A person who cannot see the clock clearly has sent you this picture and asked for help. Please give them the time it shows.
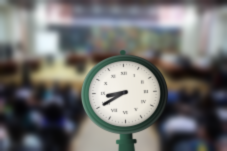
8:40
